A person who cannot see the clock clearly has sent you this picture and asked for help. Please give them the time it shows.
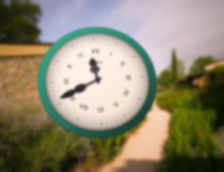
11:41
